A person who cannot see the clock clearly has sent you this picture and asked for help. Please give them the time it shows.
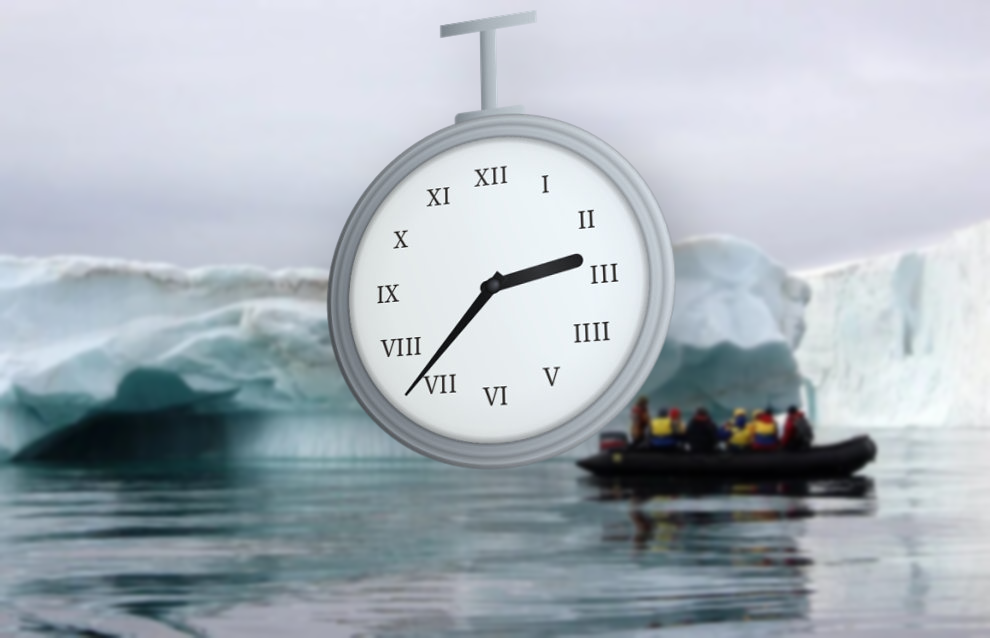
2:37
